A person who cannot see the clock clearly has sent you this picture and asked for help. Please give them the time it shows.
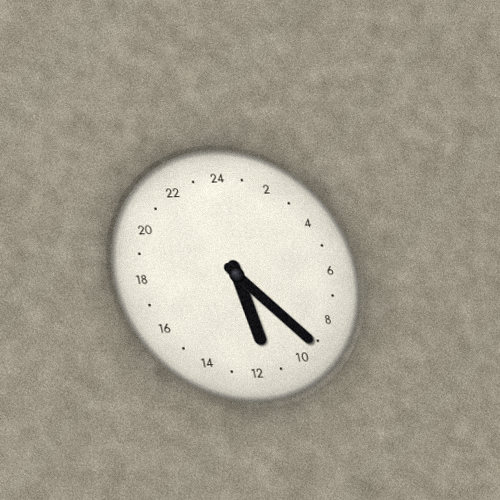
11:23
